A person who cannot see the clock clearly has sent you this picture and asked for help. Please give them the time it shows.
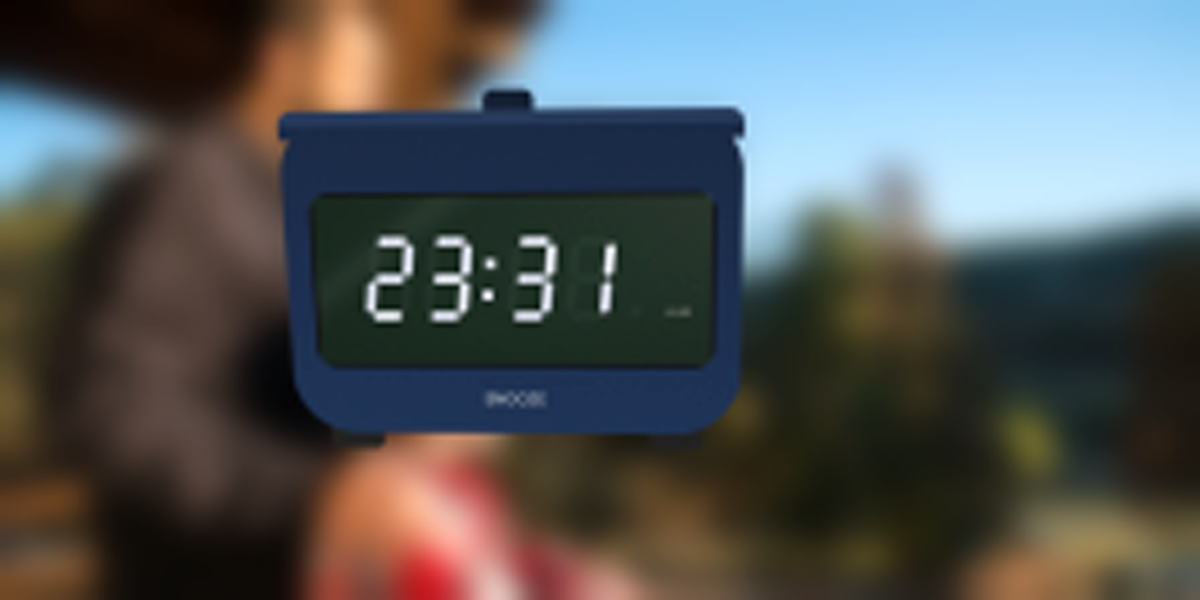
23:31
